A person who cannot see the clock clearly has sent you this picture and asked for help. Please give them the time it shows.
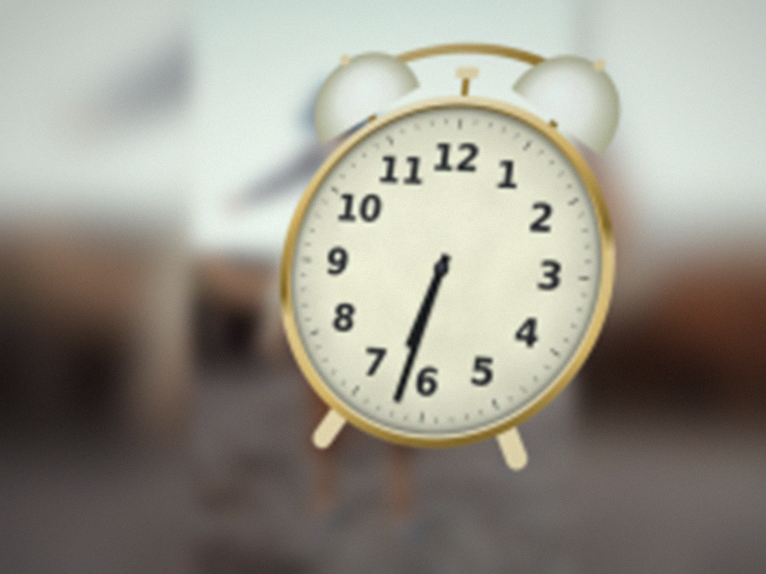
6:32
